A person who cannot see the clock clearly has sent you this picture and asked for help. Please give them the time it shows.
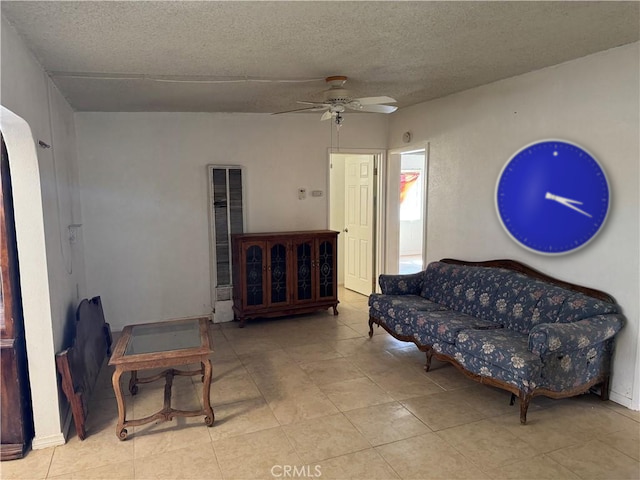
3:19
